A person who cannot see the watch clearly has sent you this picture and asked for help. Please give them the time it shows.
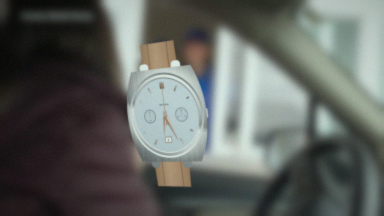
6:26
